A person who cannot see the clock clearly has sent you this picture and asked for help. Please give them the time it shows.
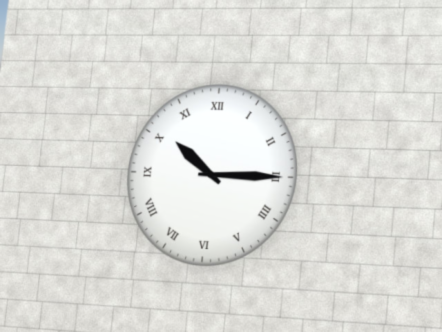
10:15
